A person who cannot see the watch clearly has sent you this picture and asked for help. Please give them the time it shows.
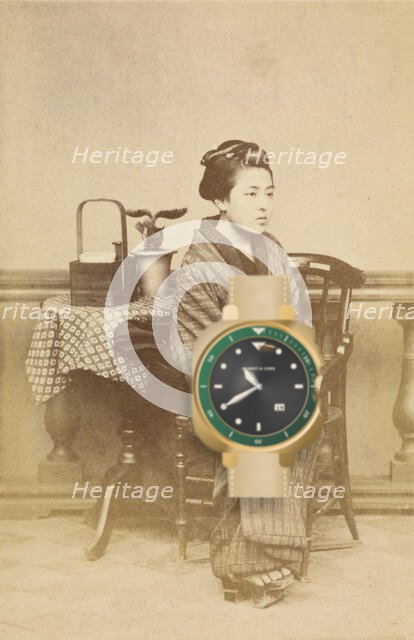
10:40
